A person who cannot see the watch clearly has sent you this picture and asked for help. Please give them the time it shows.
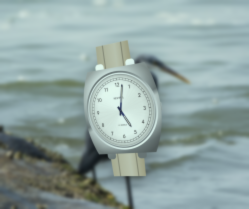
5:02
